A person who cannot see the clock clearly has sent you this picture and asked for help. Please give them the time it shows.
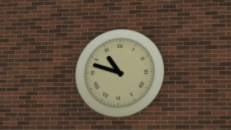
10:48
